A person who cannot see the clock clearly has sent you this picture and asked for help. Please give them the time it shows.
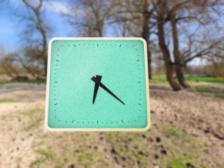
6:22
